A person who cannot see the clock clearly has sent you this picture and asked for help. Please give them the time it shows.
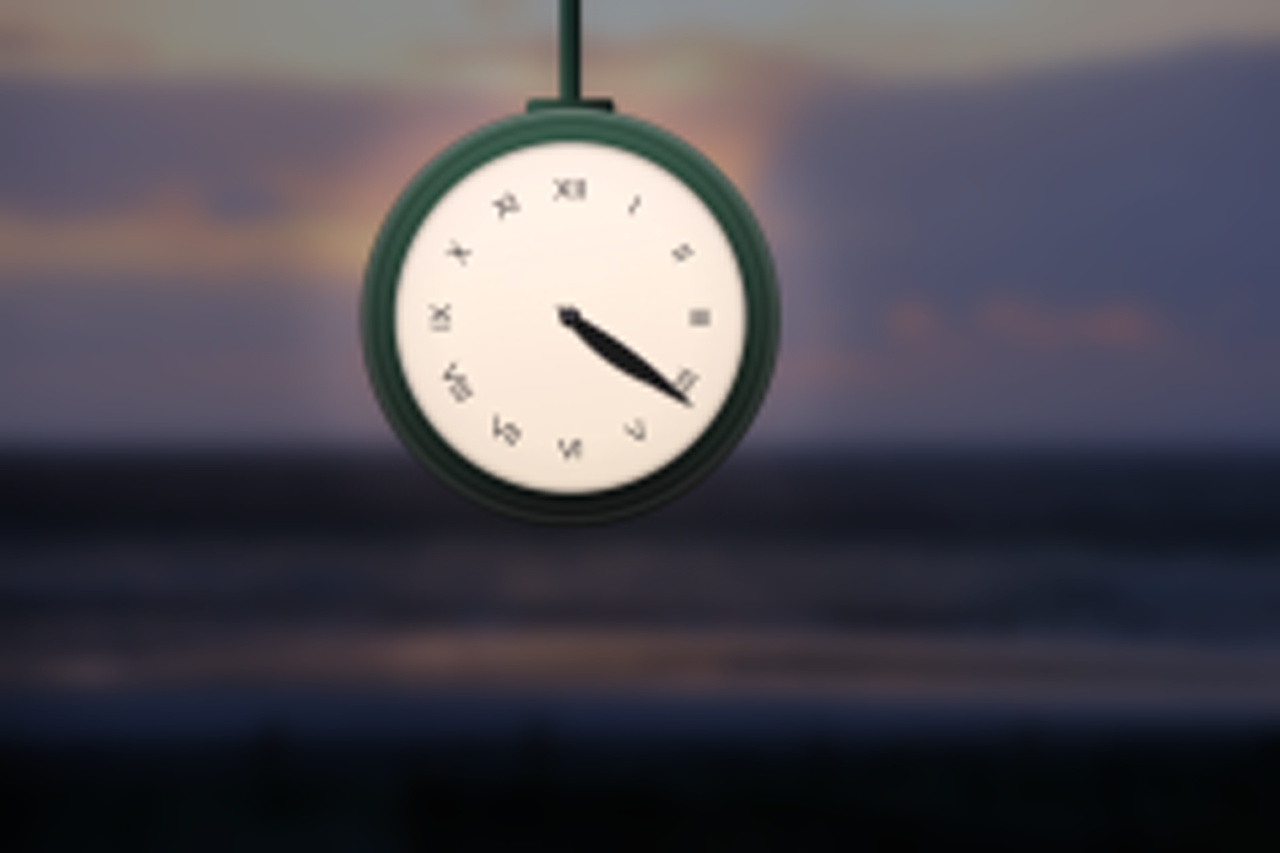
4:21
